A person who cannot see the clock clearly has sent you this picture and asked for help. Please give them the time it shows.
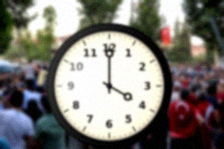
4:00
